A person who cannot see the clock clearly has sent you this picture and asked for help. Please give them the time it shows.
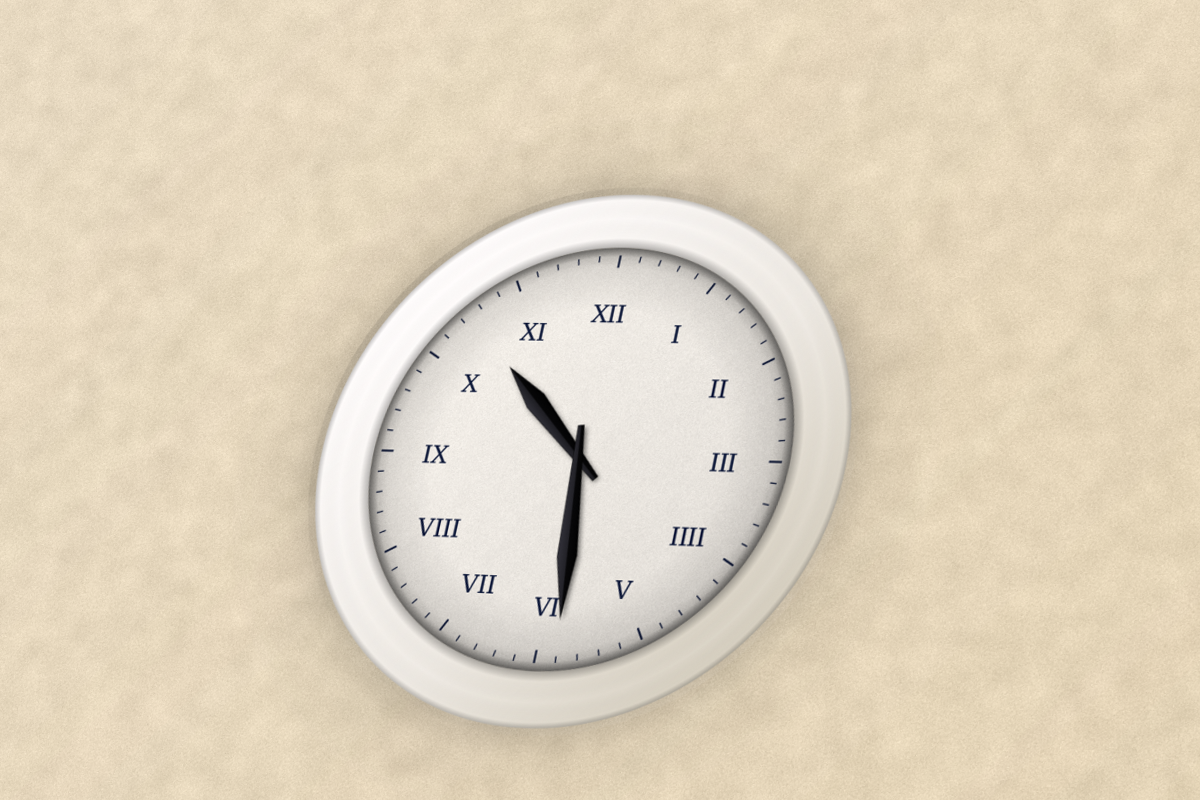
10:29
